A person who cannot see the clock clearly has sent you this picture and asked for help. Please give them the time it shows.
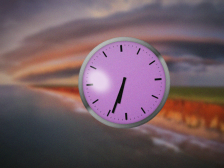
6:34
